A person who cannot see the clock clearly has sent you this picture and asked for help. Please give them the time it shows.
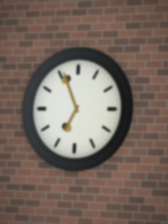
6:56
